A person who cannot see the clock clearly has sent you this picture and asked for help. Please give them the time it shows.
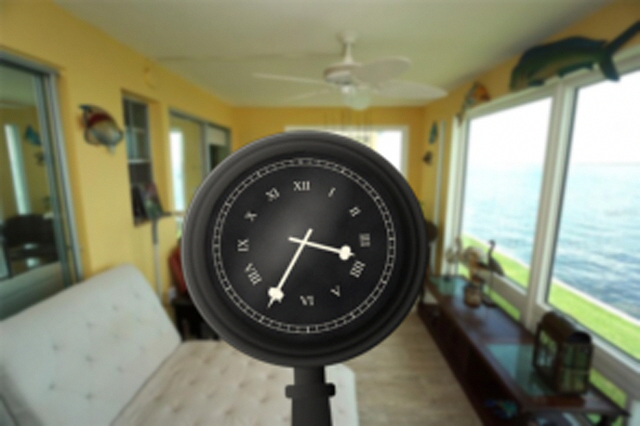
3:35
